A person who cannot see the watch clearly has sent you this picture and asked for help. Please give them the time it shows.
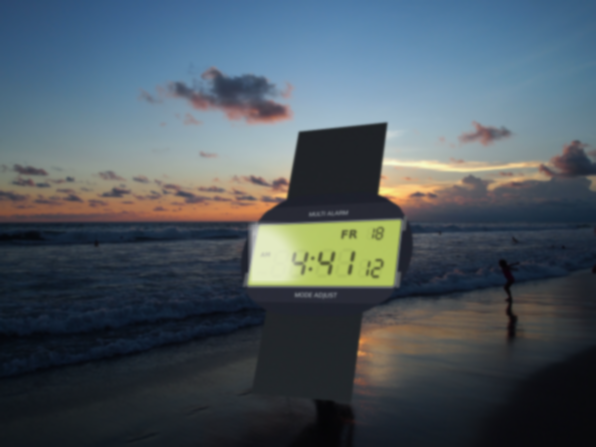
4:41:12
